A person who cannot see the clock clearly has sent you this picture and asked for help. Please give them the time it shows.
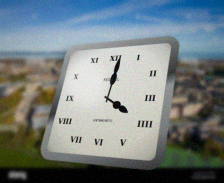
4:01
